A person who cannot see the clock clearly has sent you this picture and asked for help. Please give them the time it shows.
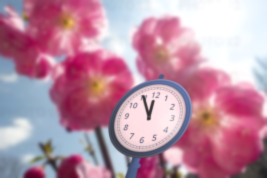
11:55
